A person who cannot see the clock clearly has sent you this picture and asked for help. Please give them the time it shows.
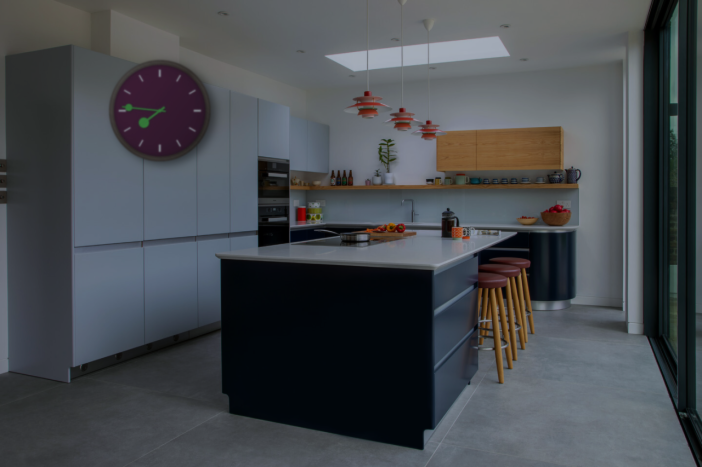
7:46
